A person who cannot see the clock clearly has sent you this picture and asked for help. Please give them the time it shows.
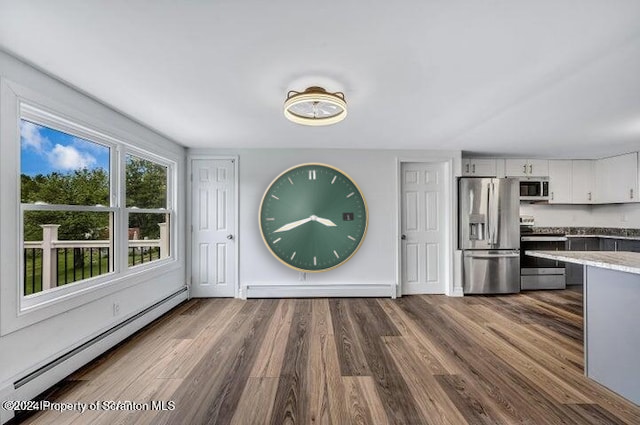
3:42
